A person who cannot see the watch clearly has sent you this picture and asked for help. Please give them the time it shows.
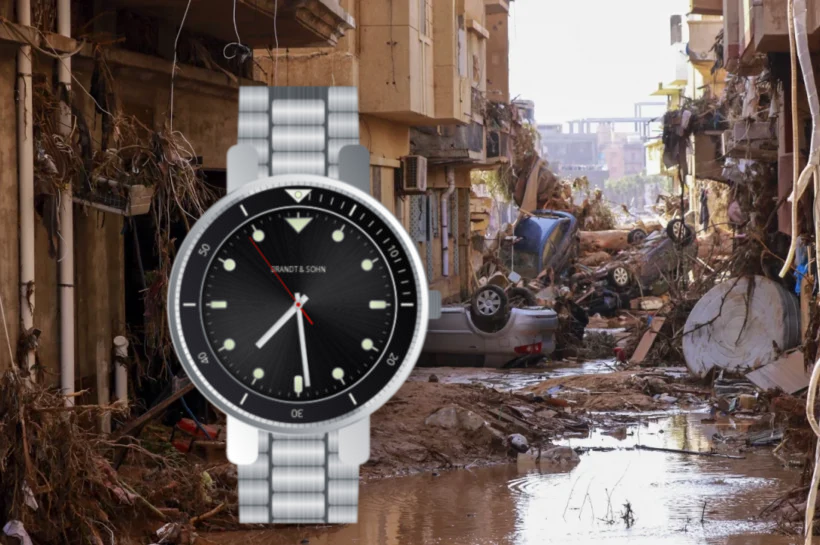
7:28:54
